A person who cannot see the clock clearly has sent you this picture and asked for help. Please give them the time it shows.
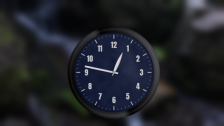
12:47
